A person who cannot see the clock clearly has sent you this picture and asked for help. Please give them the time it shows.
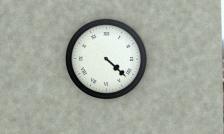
4:22
